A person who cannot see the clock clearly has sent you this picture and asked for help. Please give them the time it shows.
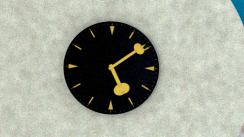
5:09
